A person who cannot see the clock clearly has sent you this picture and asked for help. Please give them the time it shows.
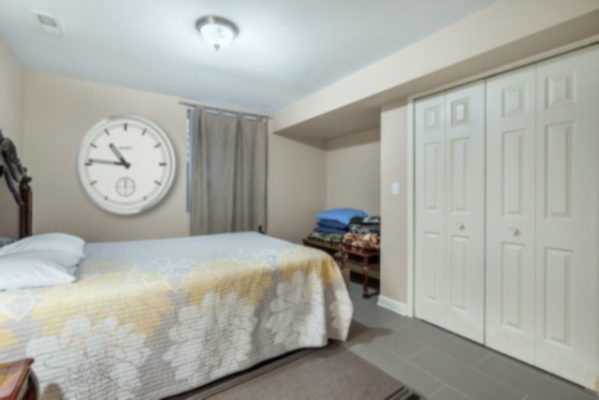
10:46
